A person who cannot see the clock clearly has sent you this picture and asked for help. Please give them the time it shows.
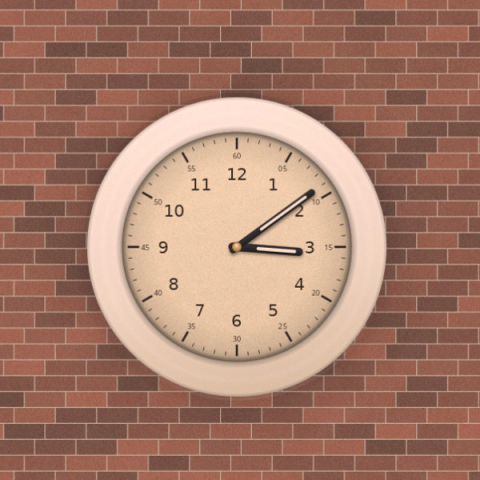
3:09
